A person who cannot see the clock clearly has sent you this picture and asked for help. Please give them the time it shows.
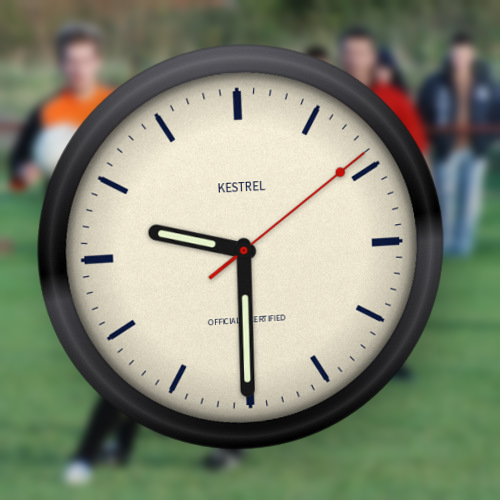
9:30:09
